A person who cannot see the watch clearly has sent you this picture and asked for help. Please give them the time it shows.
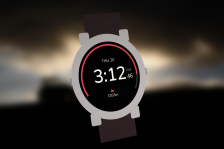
3:12
